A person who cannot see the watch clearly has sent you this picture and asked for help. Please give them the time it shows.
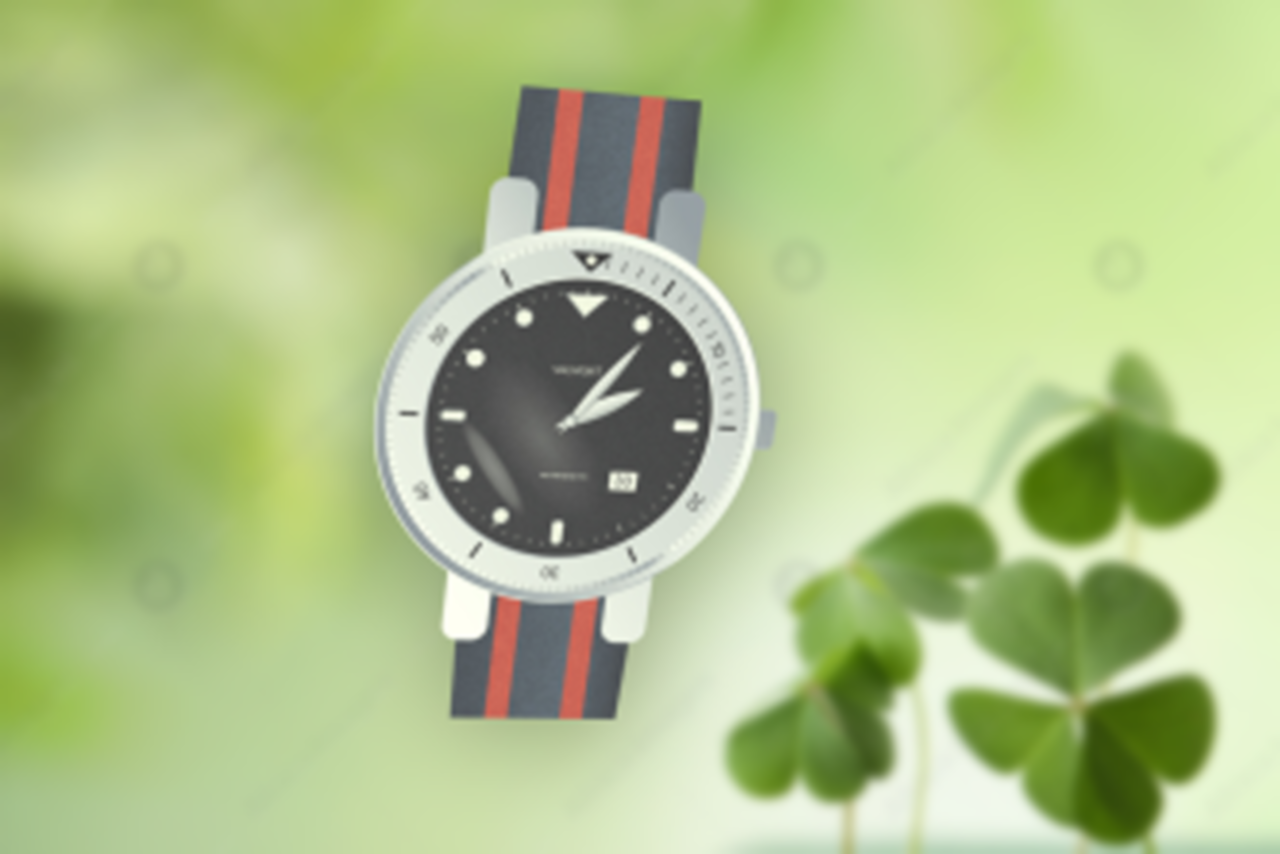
2:06
